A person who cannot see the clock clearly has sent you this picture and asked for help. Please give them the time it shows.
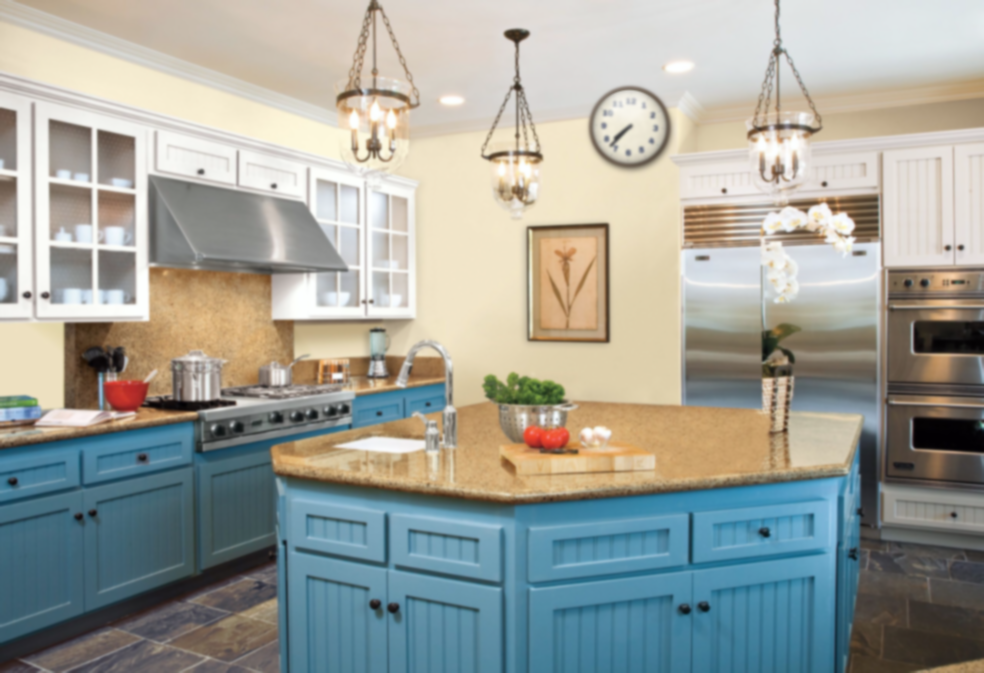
7:37
